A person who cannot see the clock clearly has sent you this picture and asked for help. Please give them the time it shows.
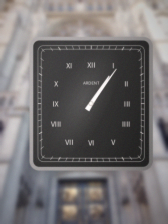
1:06
